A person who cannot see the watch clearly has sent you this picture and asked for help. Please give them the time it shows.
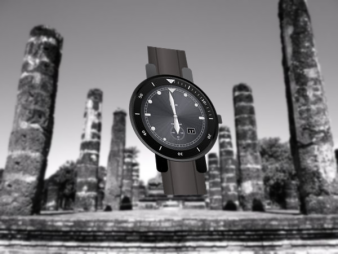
5:59
